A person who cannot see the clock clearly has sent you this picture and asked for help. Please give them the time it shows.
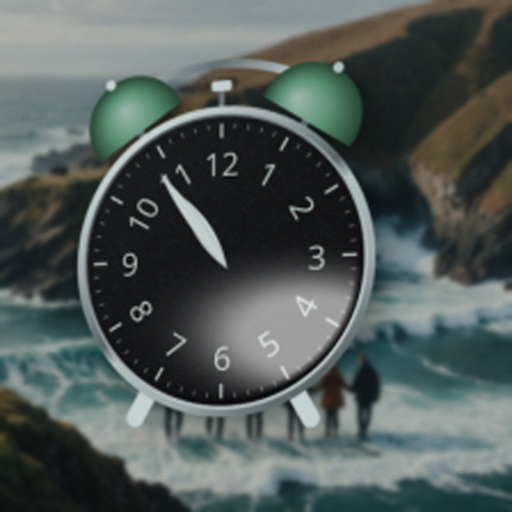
10:54
